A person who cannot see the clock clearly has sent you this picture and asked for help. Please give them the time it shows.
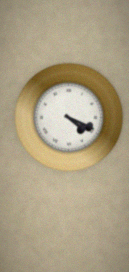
4:19
